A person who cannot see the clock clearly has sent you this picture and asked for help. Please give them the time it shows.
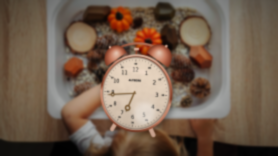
6:44
